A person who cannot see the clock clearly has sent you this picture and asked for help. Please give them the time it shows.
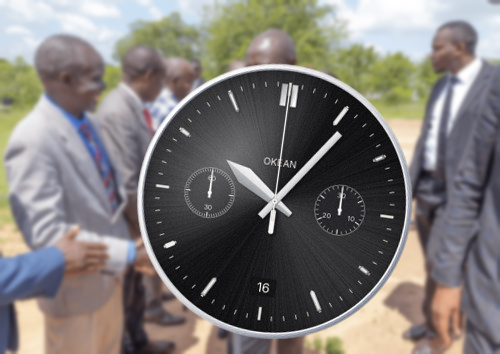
10:06
